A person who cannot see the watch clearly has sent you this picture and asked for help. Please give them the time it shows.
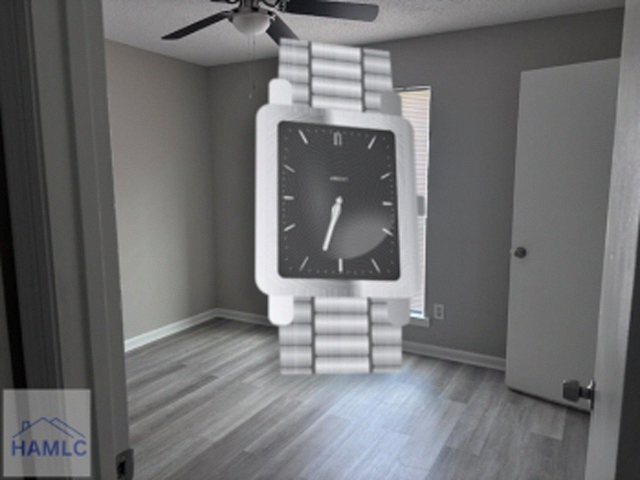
6:33
